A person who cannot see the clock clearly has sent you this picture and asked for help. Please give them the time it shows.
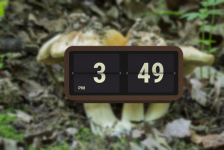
3:49
